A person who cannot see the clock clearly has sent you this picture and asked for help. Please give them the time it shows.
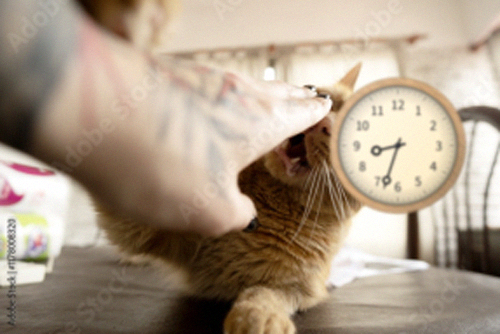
8:33
